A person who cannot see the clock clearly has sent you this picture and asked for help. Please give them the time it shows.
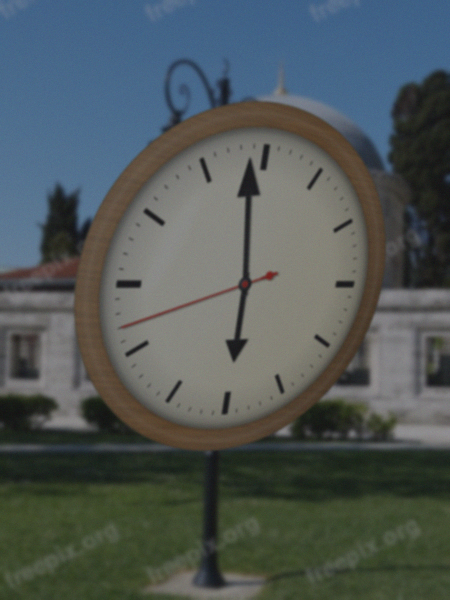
5:58:42
